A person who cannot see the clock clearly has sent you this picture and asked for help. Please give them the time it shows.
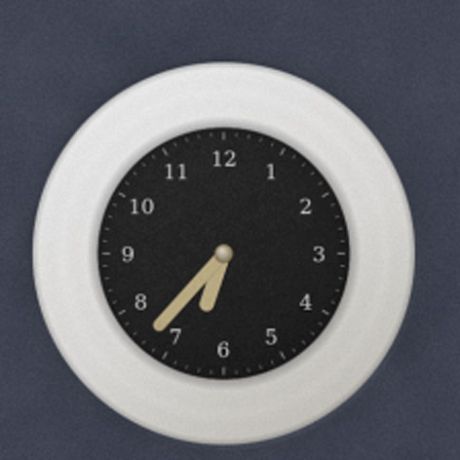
6:37
